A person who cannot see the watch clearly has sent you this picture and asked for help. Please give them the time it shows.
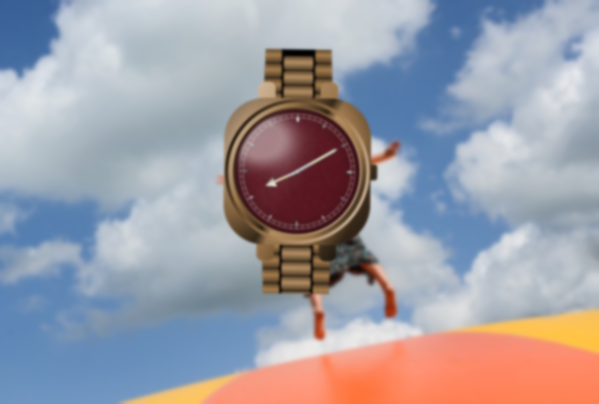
8:10
